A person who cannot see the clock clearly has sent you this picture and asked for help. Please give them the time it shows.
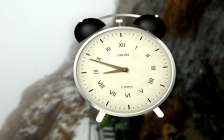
8:49
